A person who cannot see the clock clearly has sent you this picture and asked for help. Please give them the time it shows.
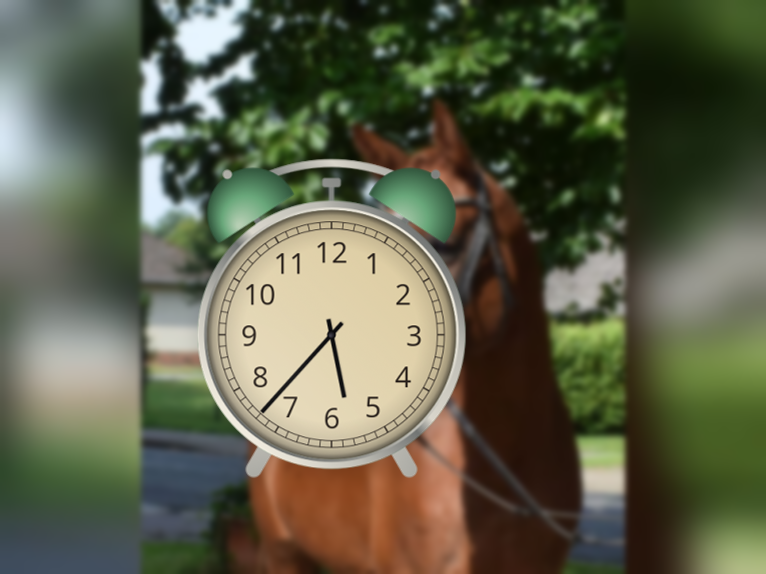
5:37
